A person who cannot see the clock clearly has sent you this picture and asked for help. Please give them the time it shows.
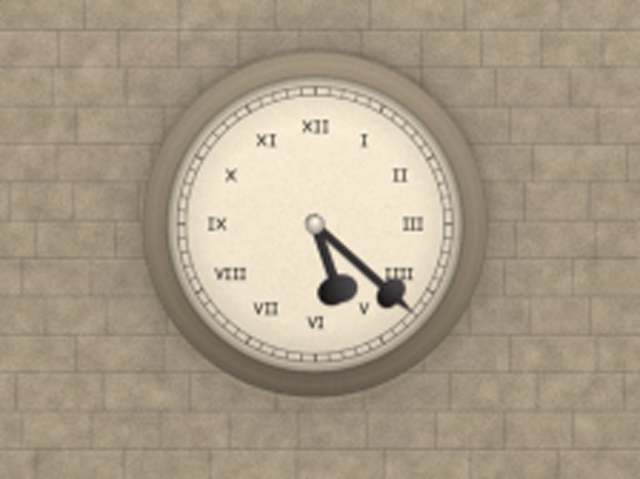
5:22
